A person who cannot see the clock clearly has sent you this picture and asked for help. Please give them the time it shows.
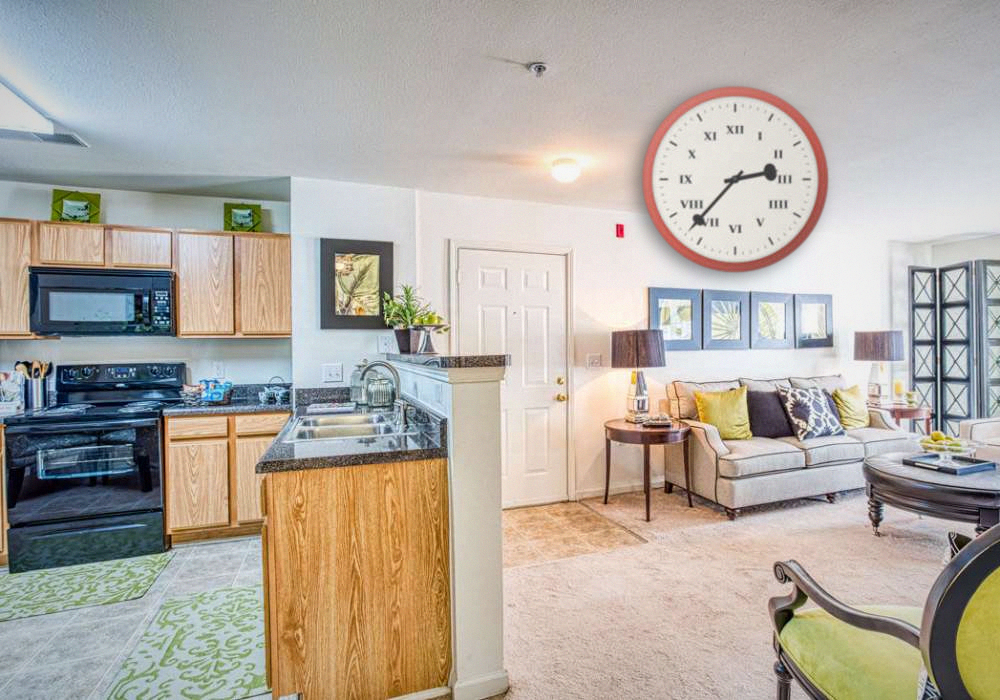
2:37
